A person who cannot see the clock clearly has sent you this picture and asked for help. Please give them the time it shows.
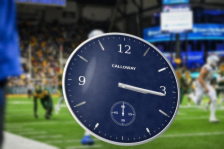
3:16
